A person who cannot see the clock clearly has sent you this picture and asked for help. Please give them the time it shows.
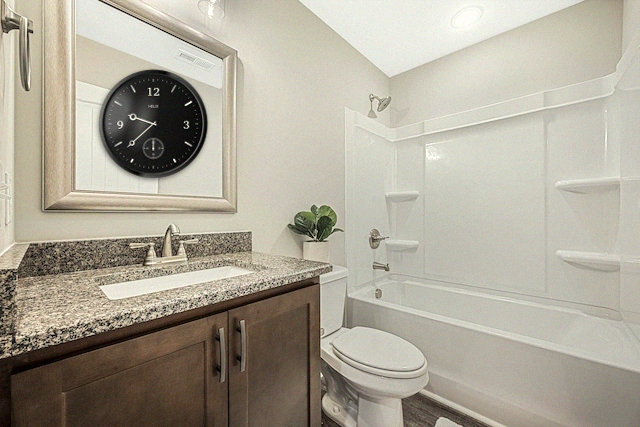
9:38
